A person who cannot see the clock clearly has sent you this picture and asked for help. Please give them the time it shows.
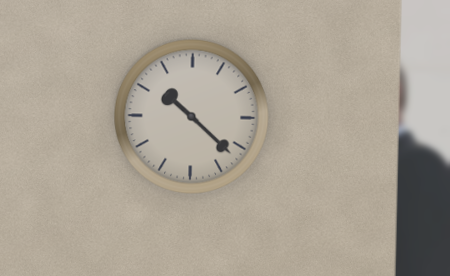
10:22
